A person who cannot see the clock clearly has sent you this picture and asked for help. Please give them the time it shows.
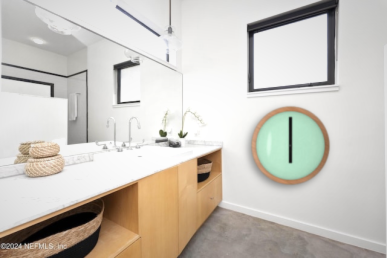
6:00
